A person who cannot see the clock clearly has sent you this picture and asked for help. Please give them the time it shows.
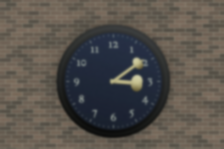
3:09
